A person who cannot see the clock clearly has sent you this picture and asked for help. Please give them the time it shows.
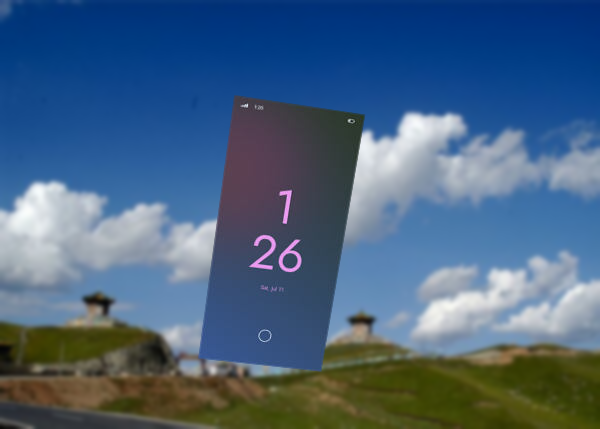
1:26
